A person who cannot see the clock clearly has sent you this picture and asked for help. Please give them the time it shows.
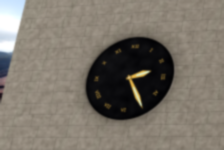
2:25
